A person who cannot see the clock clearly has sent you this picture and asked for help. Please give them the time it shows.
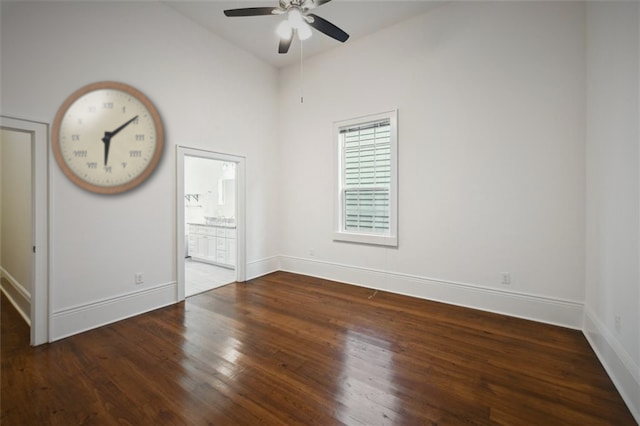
6:09
